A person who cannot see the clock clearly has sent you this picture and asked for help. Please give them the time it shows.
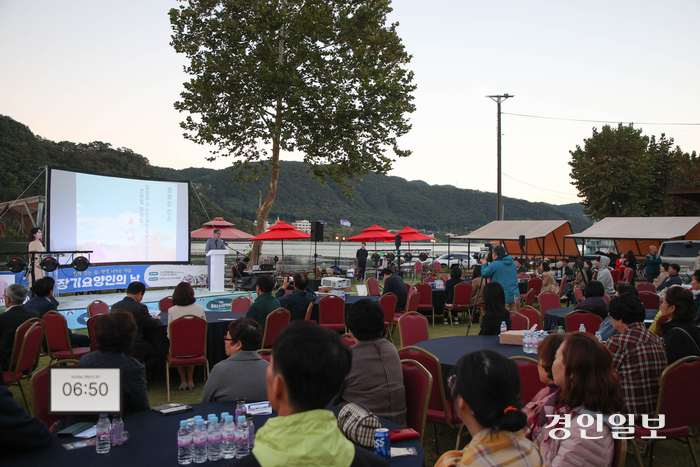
6:50
